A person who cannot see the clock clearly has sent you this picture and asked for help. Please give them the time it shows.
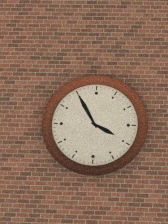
3:55
